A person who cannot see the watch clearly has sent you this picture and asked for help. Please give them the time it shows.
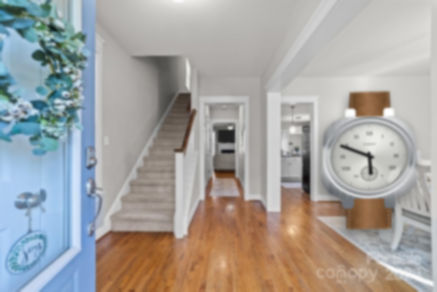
5:49
